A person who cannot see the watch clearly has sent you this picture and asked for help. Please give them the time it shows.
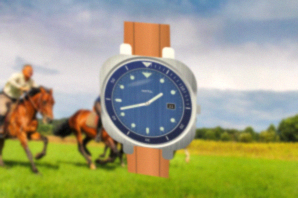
1:42
